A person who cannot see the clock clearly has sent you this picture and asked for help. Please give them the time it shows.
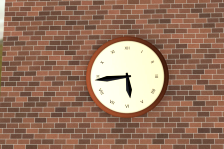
5:44
